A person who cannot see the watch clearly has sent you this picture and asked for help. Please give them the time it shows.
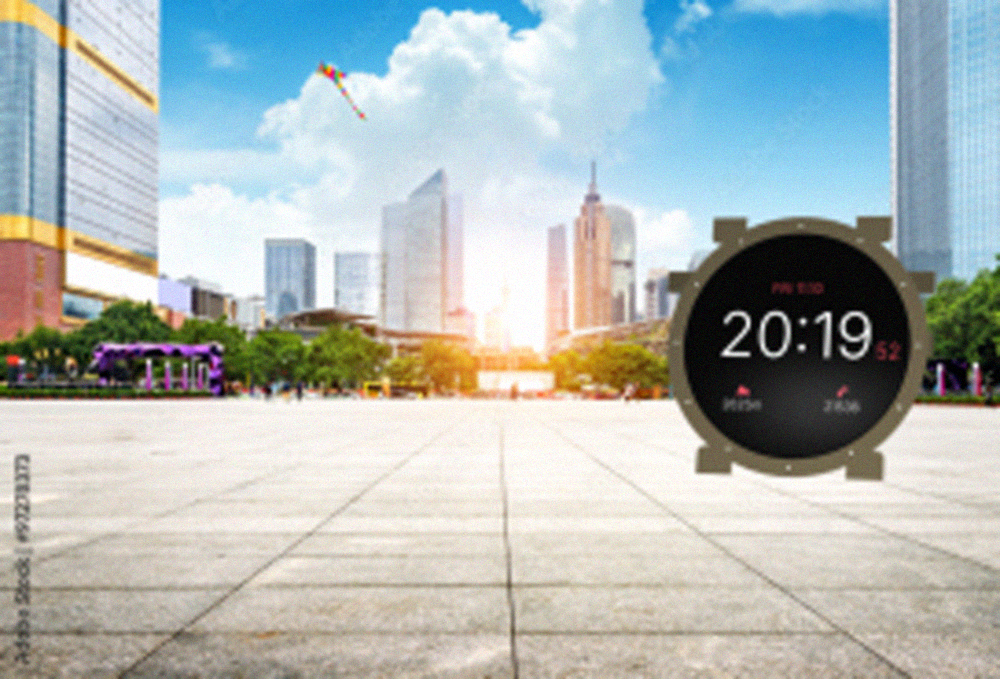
20:19
